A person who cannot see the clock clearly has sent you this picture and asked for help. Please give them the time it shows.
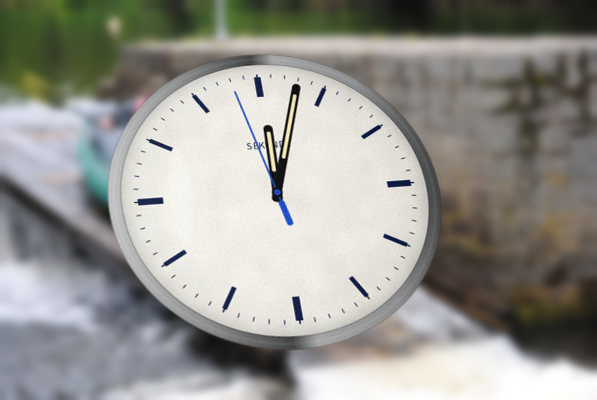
12:02:58
